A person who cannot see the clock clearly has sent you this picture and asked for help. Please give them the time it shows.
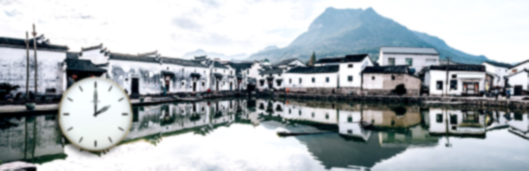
2:00
